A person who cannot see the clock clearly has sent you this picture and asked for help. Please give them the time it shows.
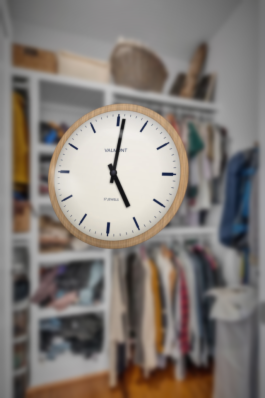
5:01
